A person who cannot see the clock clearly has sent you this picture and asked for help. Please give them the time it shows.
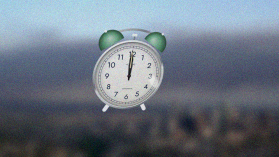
12:00
